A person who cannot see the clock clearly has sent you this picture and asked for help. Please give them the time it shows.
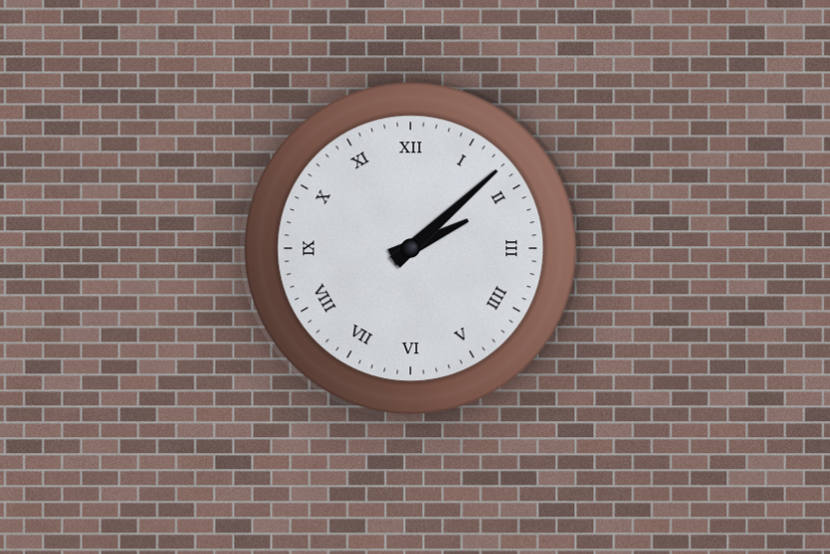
2:08
